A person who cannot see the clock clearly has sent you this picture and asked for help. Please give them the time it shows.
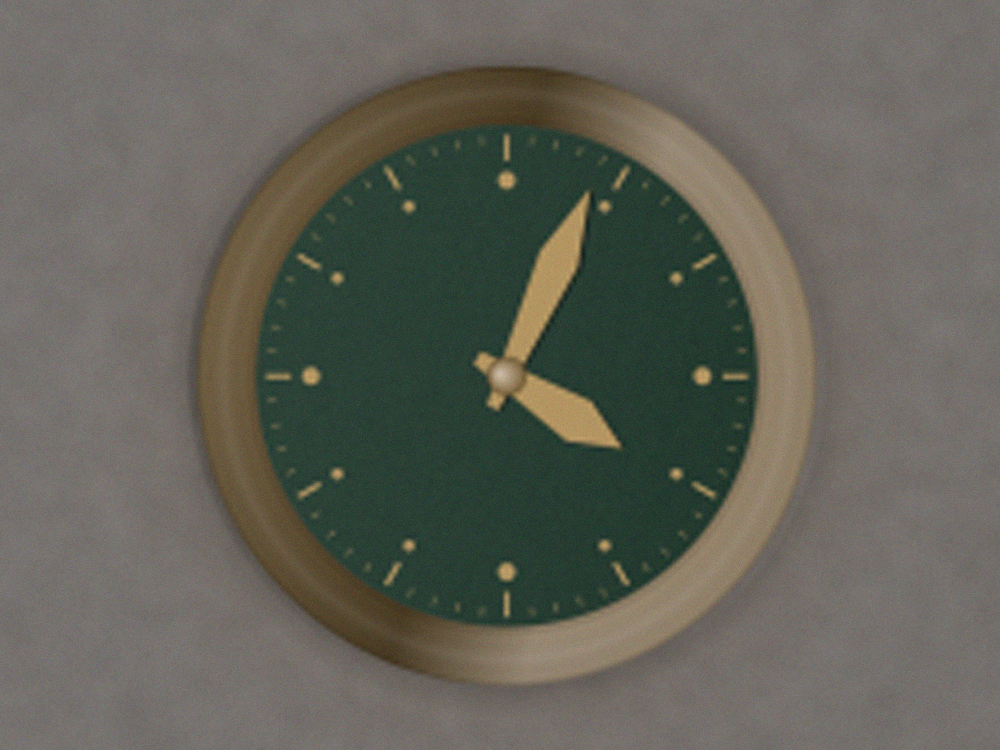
4:04
